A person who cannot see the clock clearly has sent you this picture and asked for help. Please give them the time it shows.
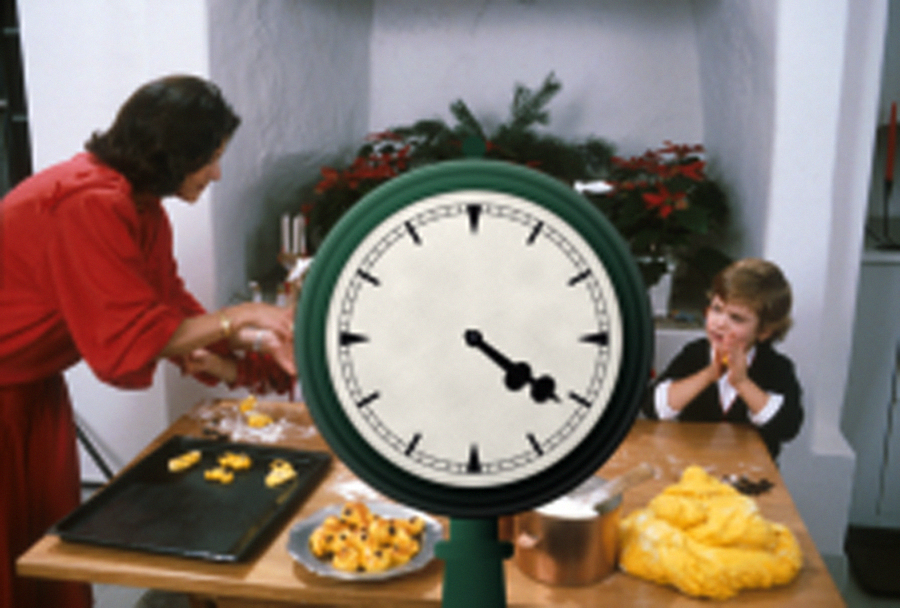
4:21
